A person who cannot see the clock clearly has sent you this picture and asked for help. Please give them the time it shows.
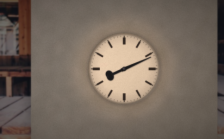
8:11
